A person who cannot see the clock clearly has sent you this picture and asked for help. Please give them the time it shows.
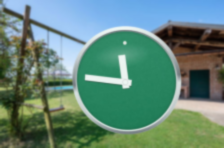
11:46
